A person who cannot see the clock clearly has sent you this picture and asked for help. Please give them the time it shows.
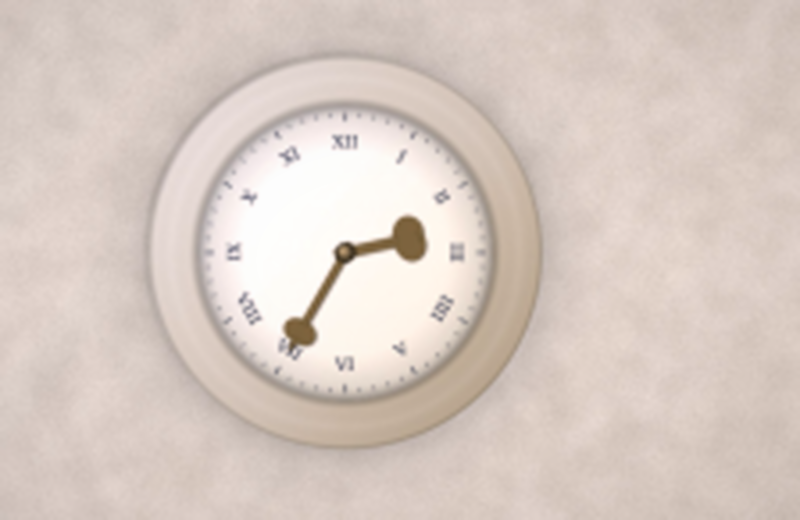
2:35
